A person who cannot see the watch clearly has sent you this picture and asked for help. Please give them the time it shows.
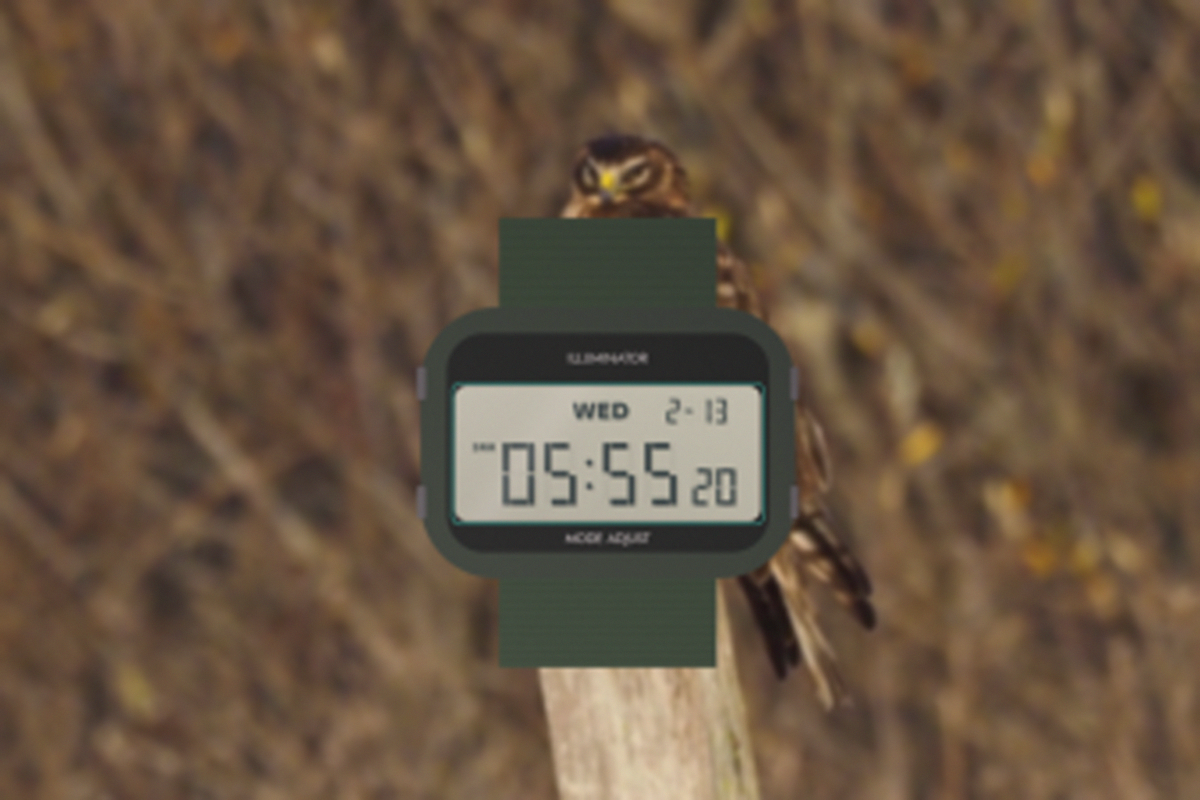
5:55:20
